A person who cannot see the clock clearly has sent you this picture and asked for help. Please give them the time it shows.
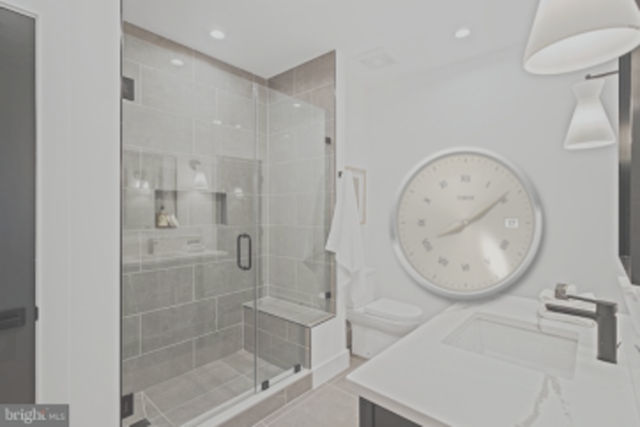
8:09
